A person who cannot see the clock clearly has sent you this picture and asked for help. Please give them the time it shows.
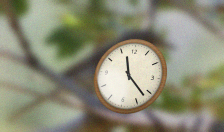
11:22
